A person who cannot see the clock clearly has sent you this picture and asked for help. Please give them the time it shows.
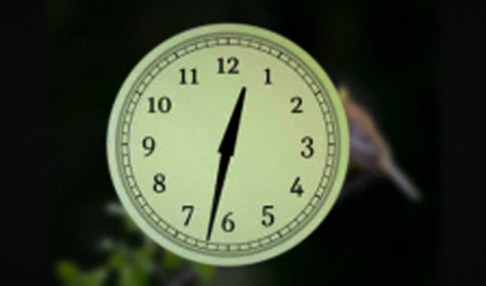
12:32
